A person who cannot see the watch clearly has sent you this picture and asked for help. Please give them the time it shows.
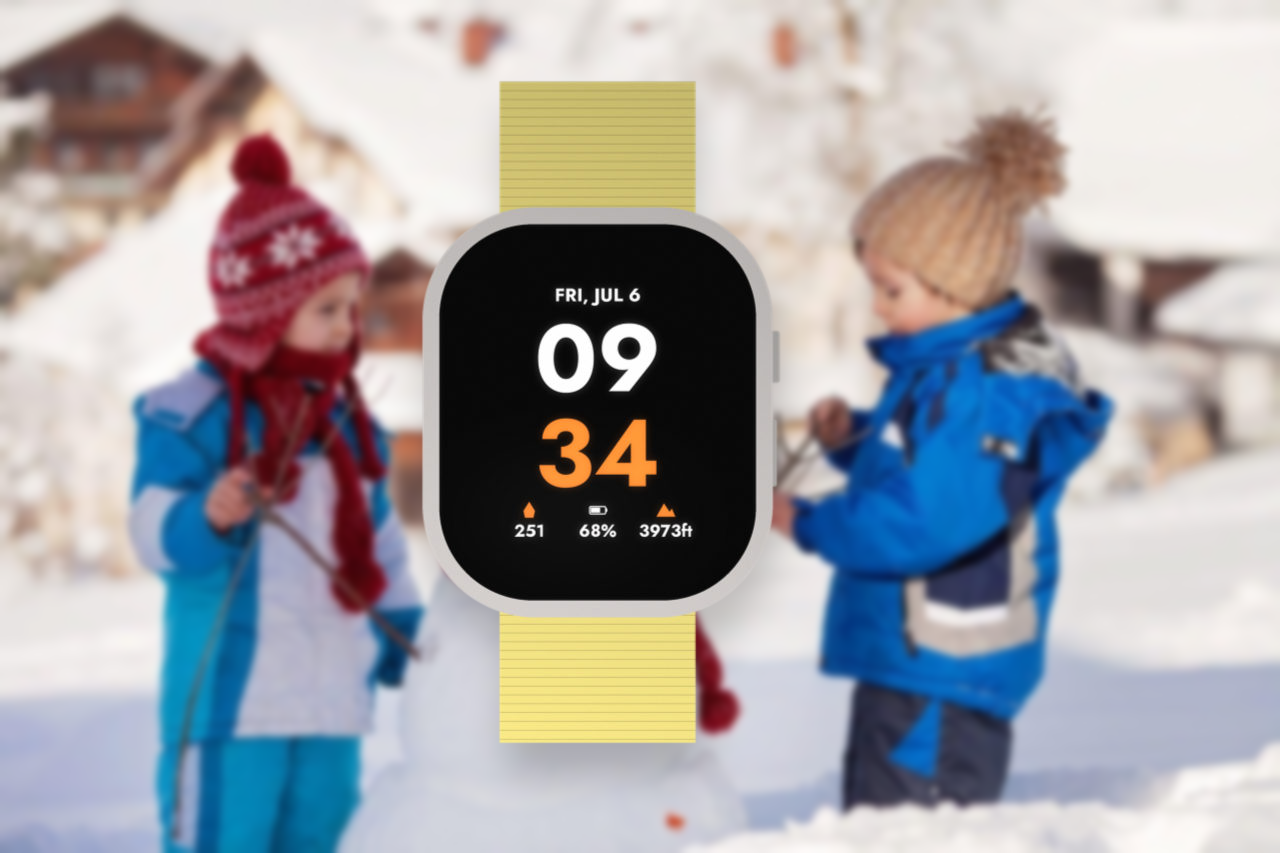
9:34
